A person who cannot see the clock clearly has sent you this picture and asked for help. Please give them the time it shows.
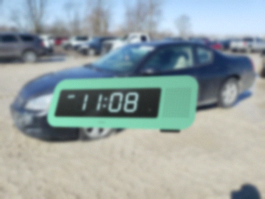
11:08
